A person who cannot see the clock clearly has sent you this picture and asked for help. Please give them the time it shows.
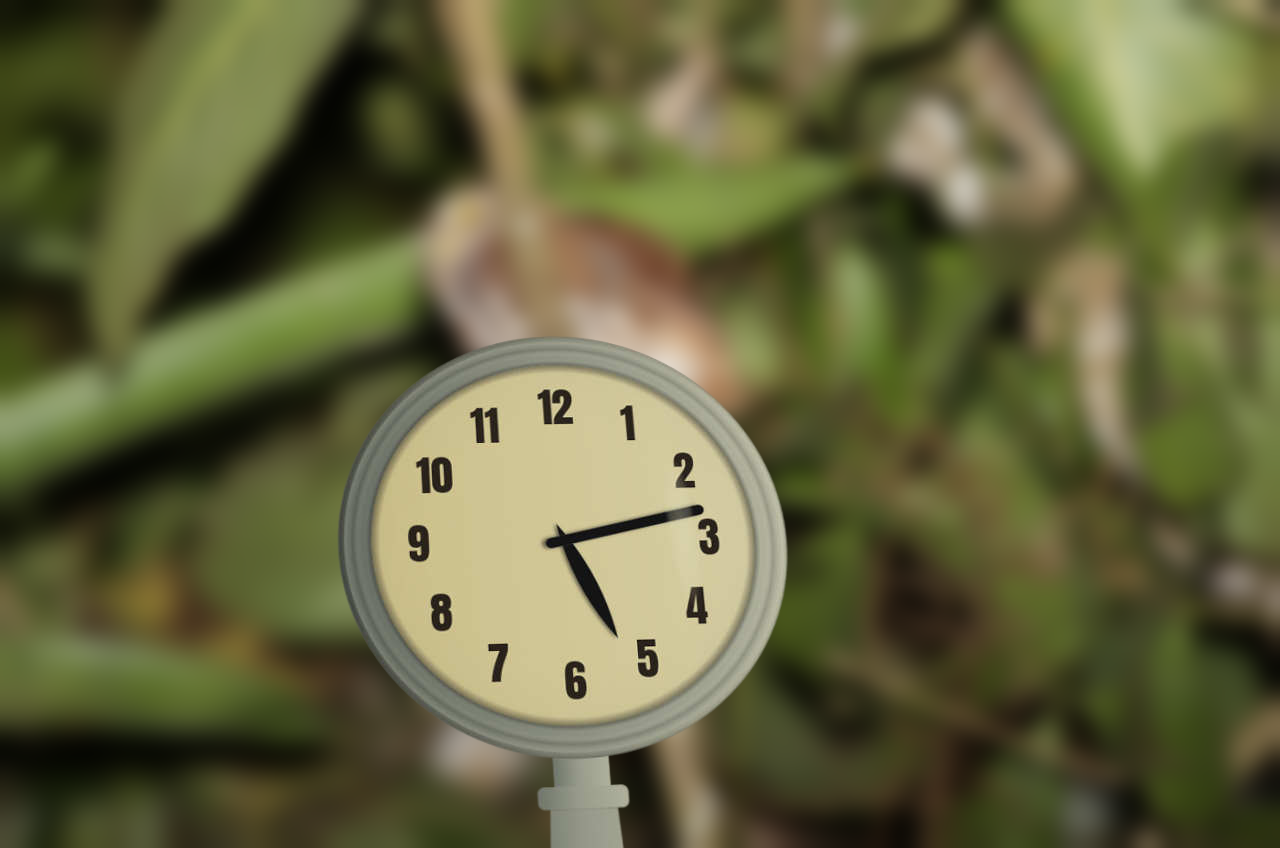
5:13
